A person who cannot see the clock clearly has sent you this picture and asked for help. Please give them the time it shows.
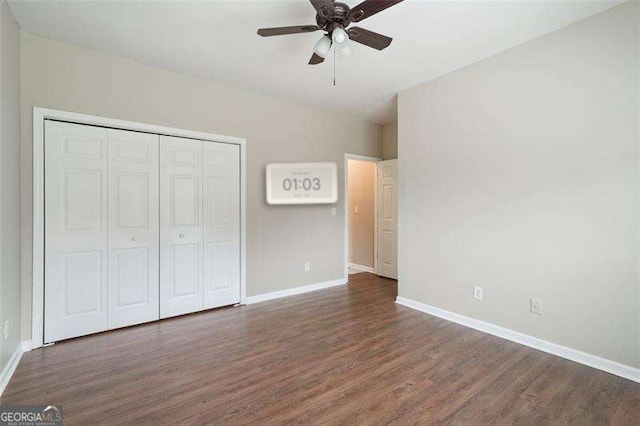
1:03
